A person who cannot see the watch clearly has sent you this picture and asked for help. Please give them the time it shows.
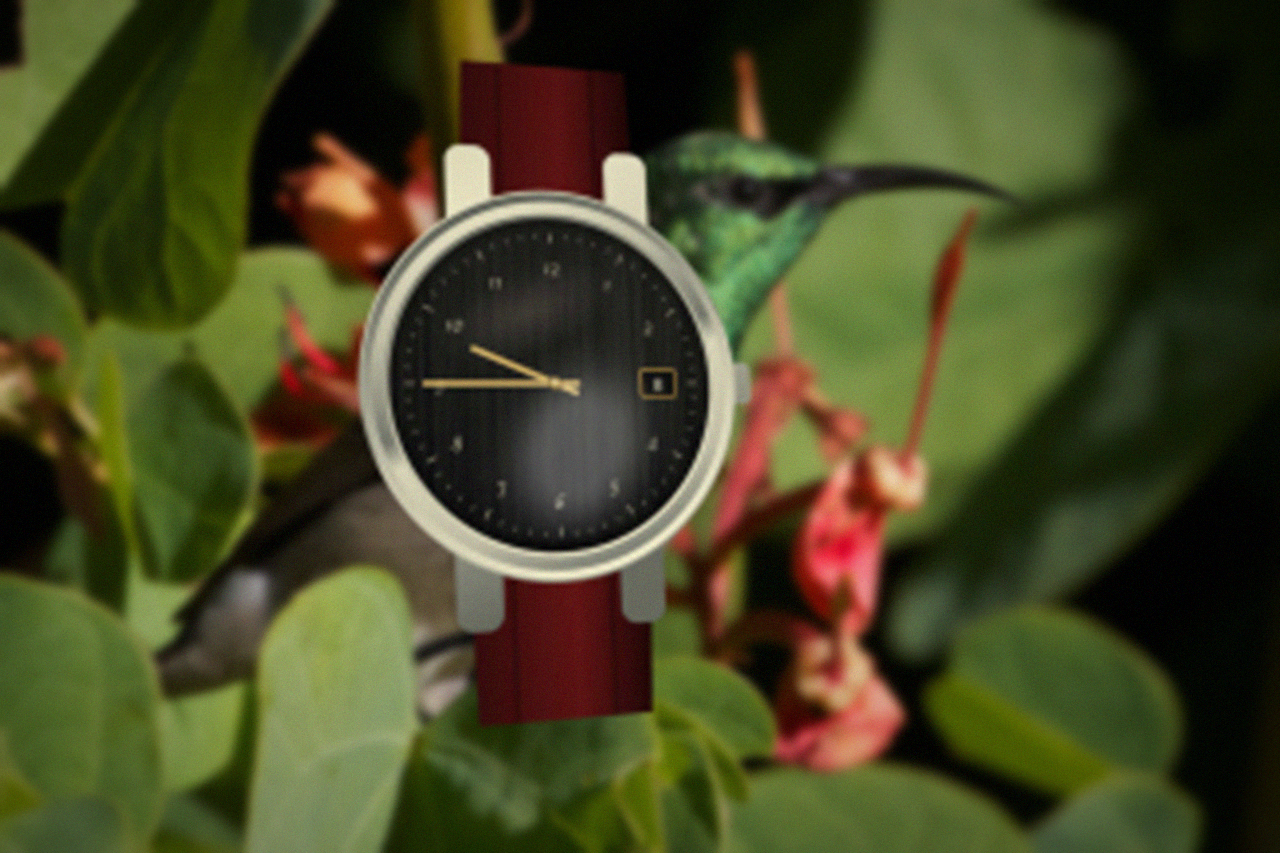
9:45
